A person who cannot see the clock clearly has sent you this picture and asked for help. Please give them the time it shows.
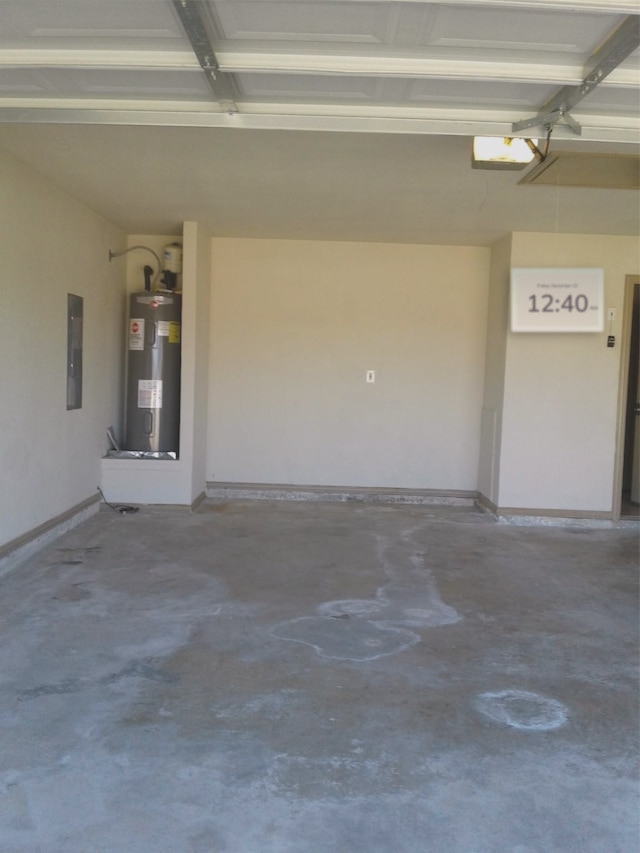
12:40
